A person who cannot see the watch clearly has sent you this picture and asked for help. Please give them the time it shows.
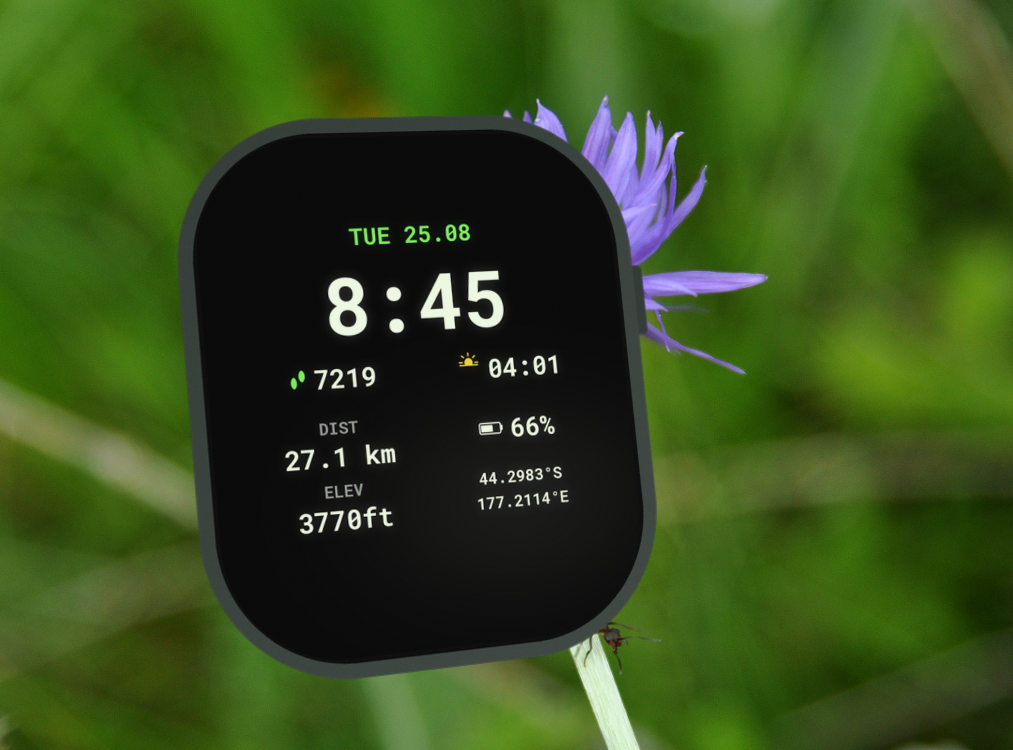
8:45
